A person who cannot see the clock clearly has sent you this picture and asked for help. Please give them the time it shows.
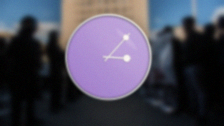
3:07
